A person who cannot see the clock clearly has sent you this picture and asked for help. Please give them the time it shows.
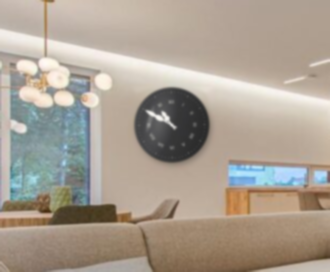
10:50
